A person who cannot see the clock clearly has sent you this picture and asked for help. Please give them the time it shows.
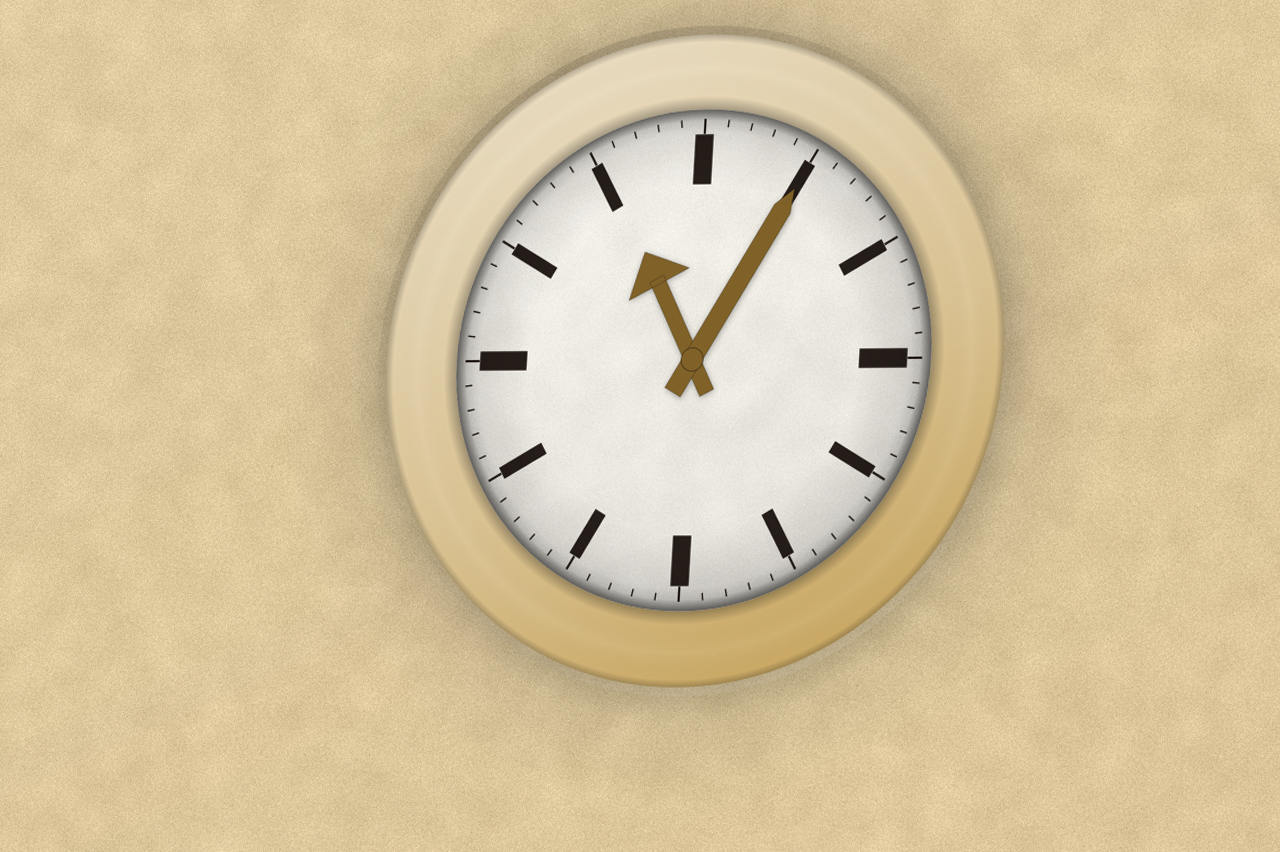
11:05
